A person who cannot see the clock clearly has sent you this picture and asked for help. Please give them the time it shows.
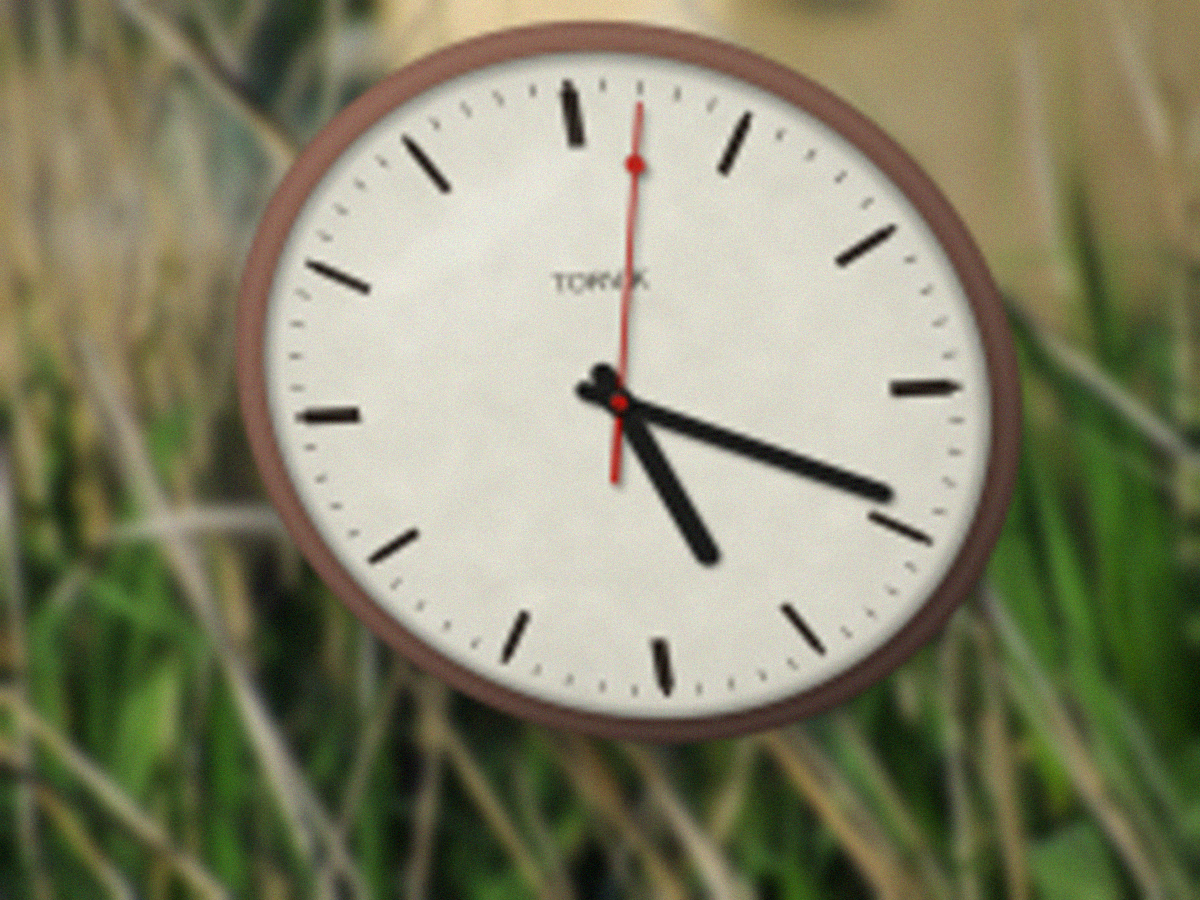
5:19:02
